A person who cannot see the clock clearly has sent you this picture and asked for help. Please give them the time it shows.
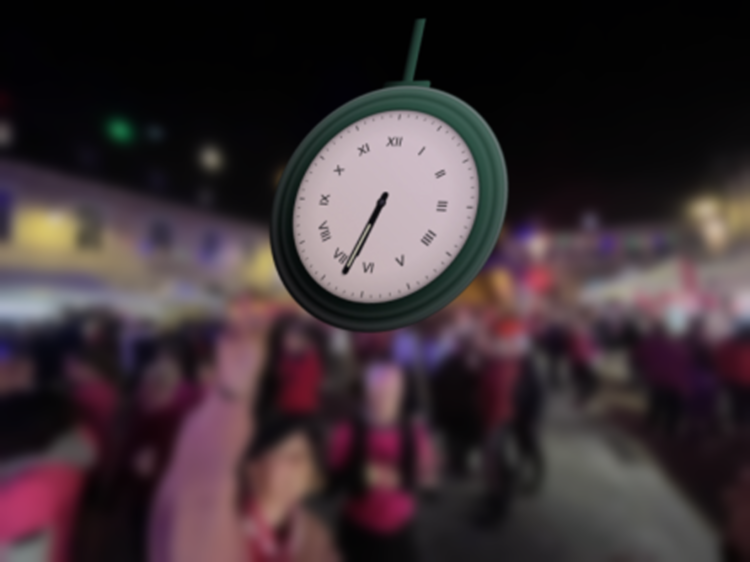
6:33
